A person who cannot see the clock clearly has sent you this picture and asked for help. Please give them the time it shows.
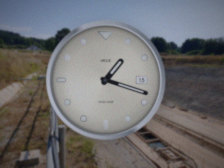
1:18
